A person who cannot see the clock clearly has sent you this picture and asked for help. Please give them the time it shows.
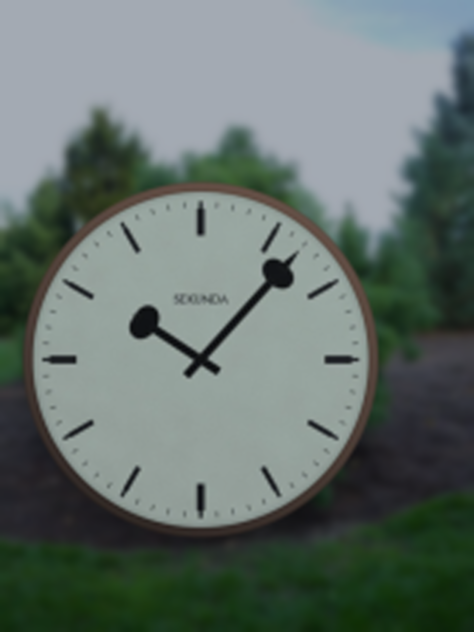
10:07
